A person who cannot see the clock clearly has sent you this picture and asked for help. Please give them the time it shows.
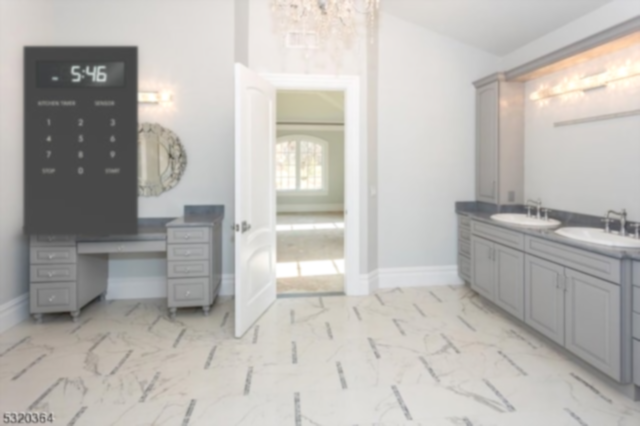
5:46
